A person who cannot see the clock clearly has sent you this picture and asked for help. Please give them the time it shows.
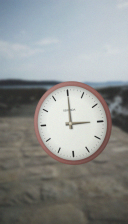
3:00
